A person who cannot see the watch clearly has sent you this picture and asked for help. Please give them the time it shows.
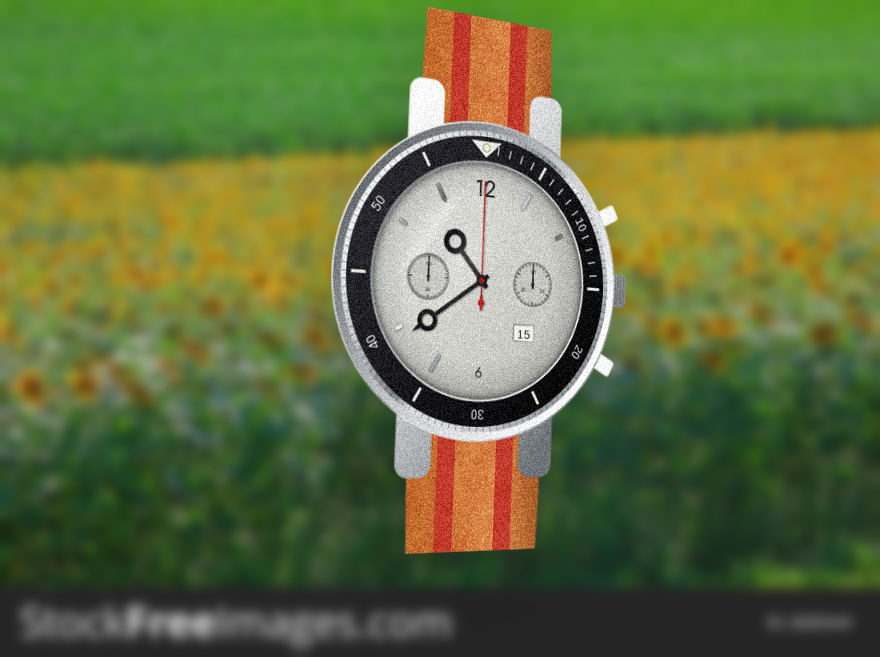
10:39
